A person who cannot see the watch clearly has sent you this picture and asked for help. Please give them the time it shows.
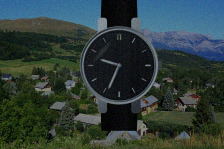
9:34
